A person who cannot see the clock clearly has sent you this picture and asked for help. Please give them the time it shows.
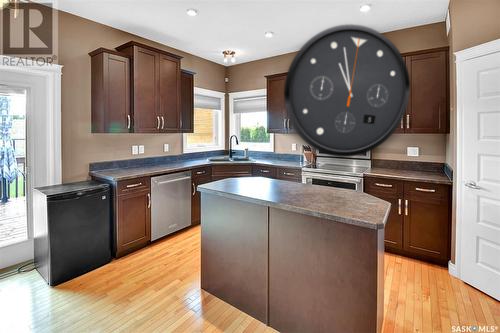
10:57
